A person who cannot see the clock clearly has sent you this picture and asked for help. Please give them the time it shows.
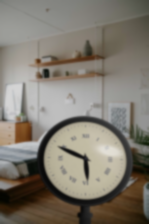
5:49
